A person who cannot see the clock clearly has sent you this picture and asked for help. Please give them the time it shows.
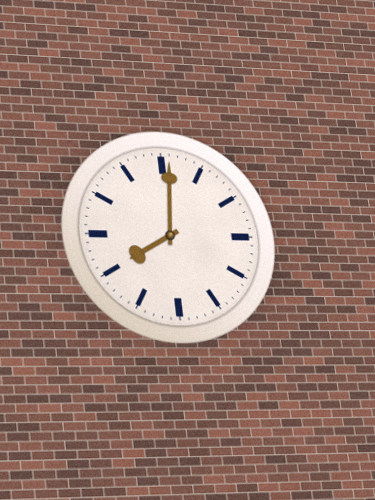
8:01
